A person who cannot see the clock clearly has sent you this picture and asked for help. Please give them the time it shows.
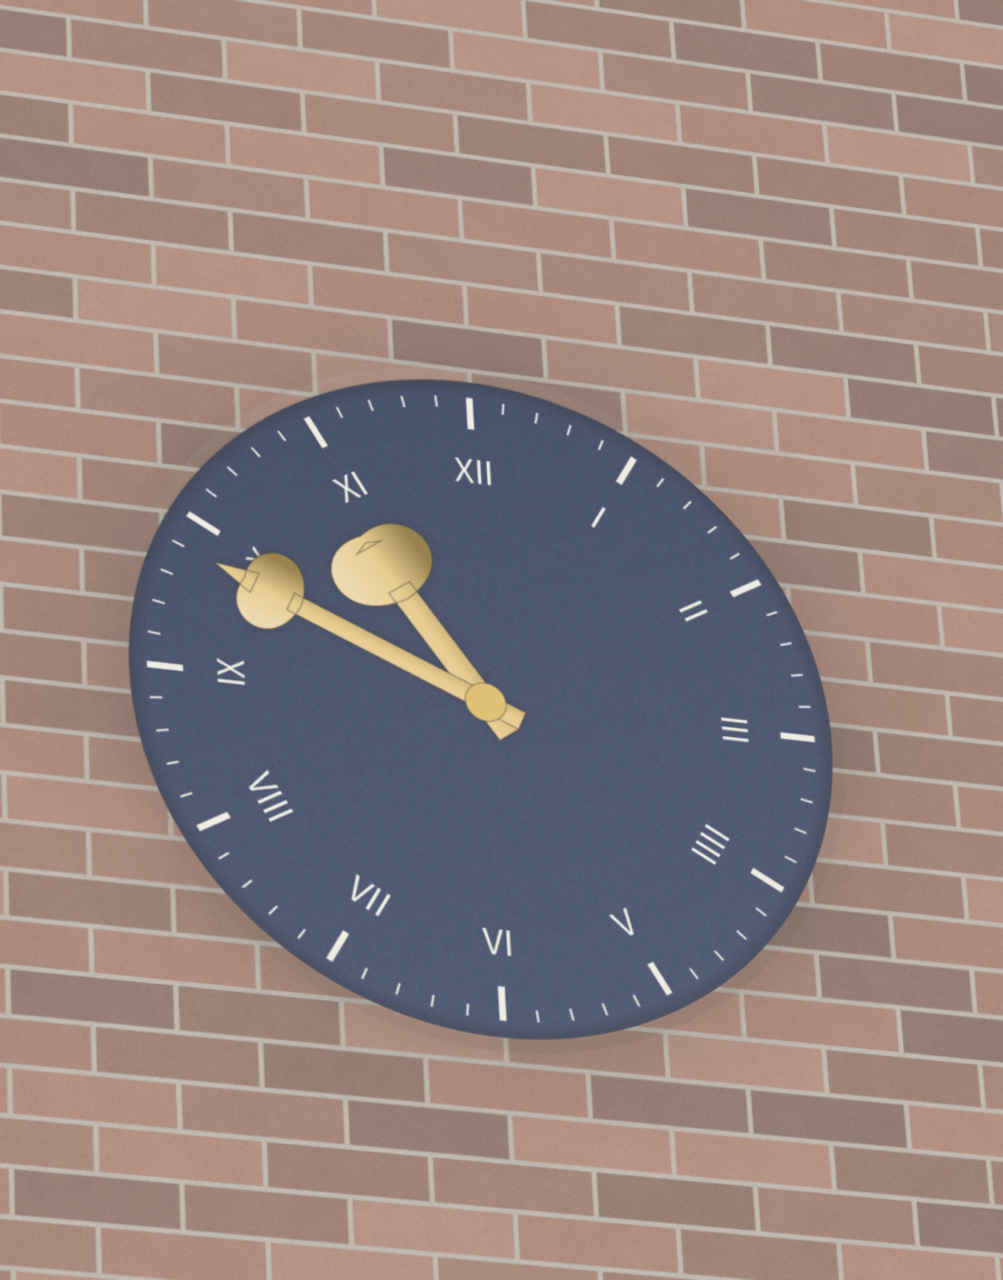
10:49
